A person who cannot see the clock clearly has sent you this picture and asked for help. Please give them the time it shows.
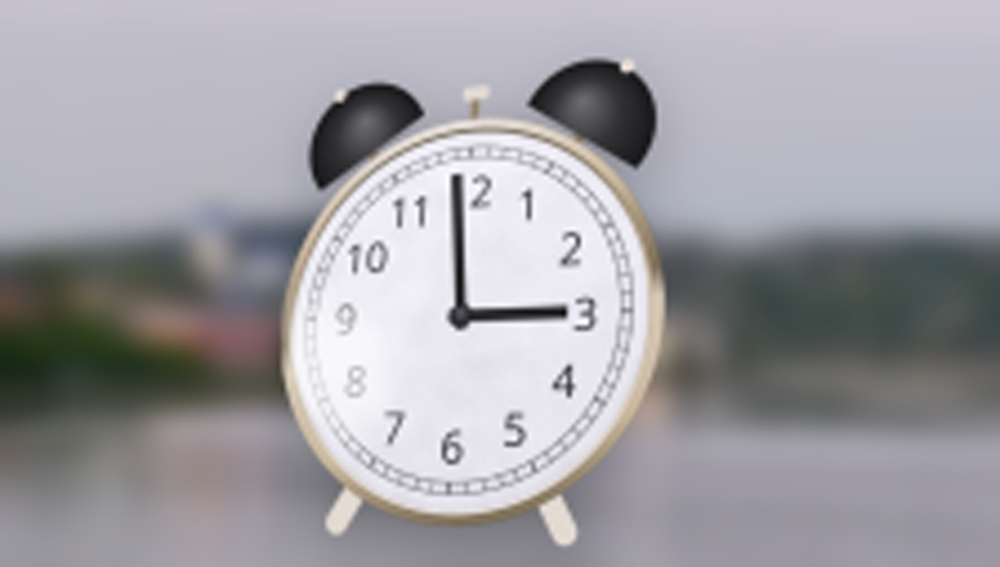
2:59
